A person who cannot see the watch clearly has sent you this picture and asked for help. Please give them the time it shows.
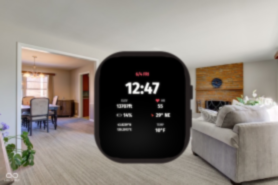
12:47
